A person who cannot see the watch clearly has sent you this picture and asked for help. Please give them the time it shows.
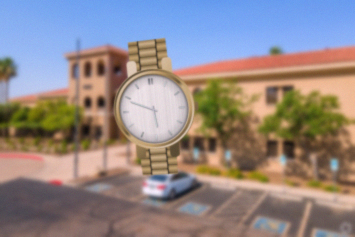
5:49
